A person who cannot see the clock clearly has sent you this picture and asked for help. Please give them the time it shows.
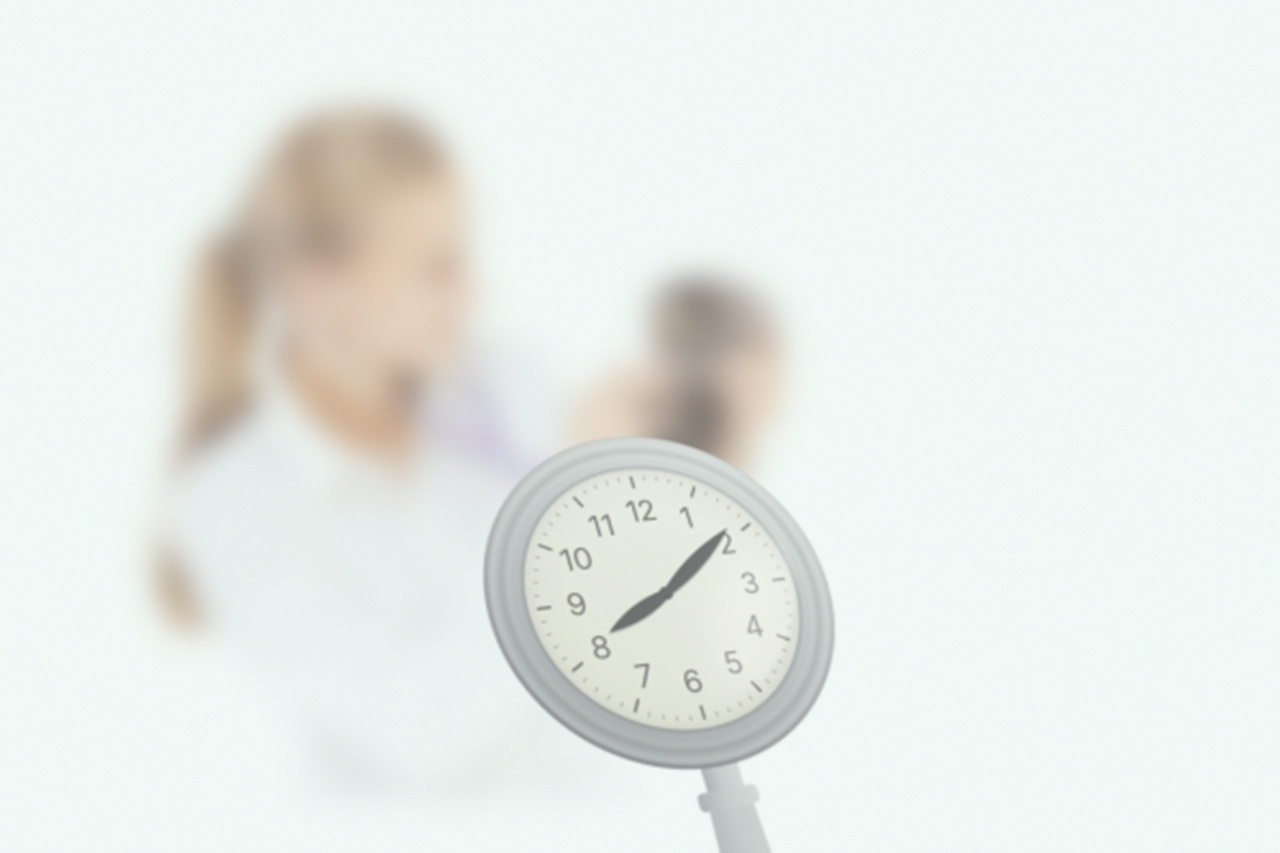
8:09
